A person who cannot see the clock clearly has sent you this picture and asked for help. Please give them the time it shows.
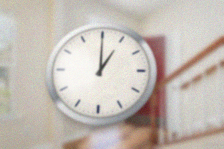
1:00
